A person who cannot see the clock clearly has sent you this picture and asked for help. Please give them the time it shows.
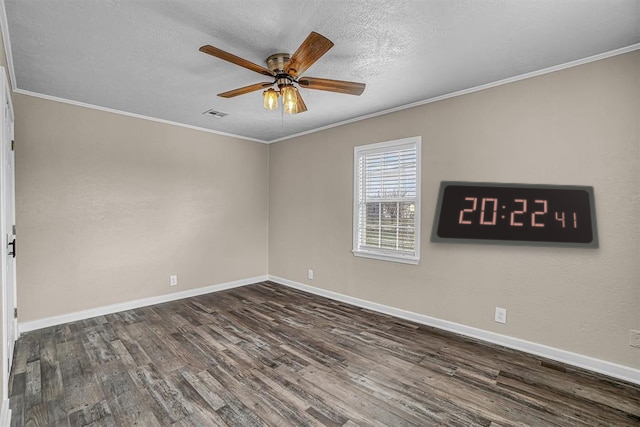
20:22:41
